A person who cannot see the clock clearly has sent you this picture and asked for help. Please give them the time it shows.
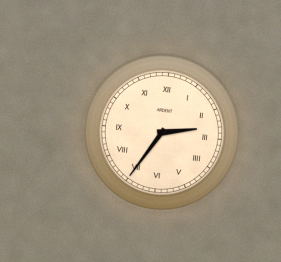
2:35
